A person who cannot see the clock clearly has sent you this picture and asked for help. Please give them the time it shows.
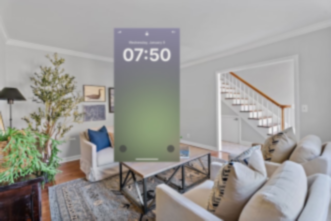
7:50
